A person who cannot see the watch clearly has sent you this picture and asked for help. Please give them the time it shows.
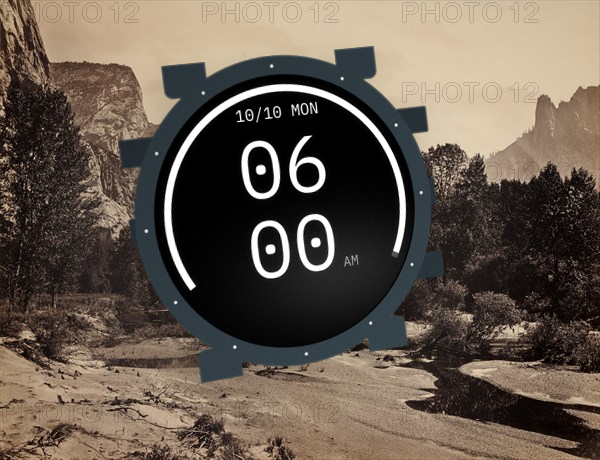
6:00
